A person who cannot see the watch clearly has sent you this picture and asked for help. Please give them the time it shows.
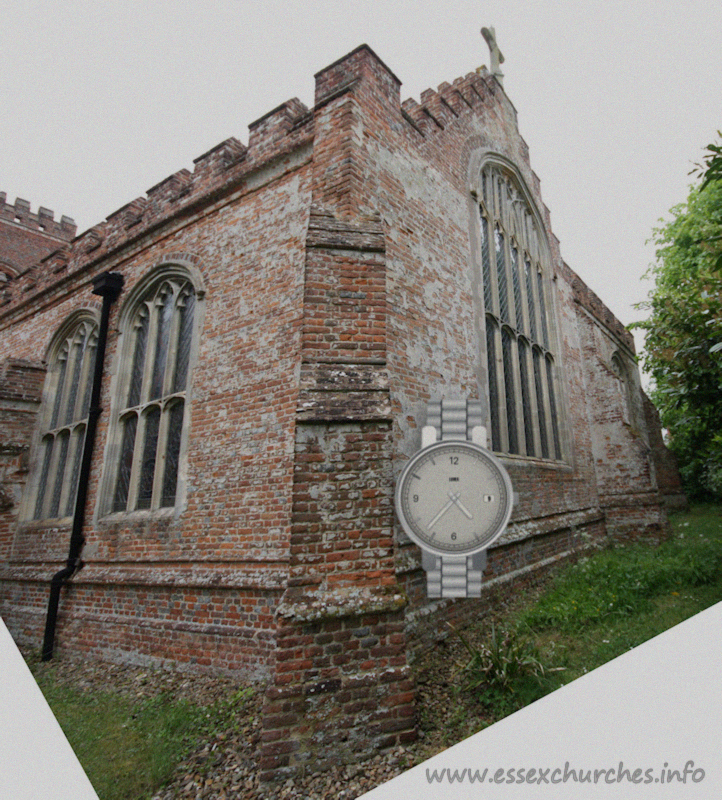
4:37
